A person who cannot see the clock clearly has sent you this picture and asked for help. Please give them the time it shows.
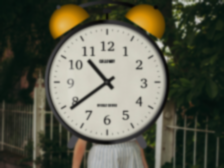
10:39
